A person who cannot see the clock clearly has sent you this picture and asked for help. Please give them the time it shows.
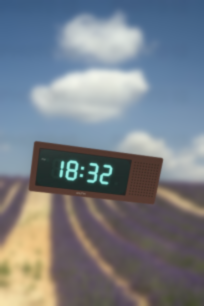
18:32
